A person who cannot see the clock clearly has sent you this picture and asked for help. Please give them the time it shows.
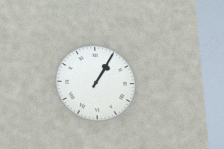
1:05
